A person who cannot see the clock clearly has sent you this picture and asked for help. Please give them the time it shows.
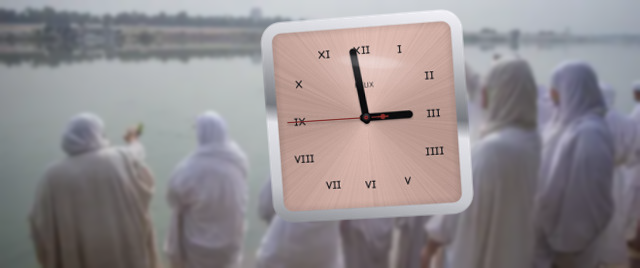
2:58:45
